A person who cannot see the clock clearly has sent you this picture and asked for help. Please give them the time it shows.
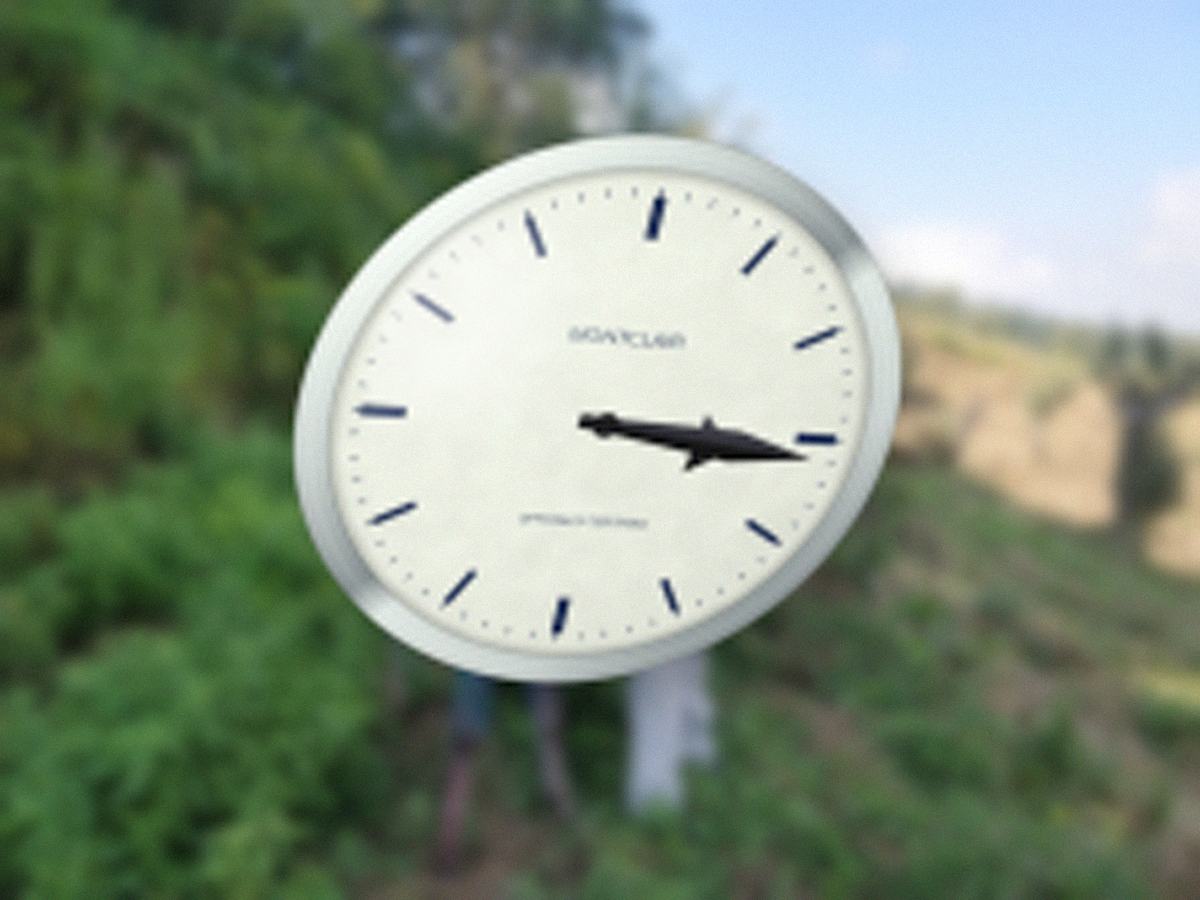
3:16
